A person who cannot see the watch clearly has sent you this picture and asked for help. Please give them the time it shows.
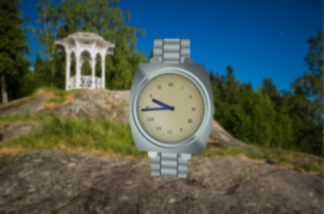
9:44
